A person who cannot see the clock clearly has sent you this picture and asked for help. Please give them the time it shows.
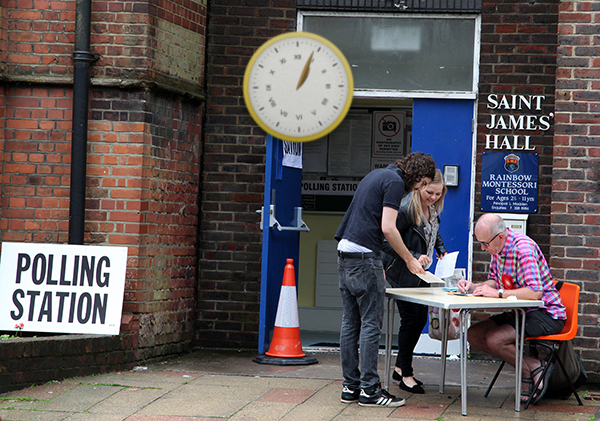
1:04
